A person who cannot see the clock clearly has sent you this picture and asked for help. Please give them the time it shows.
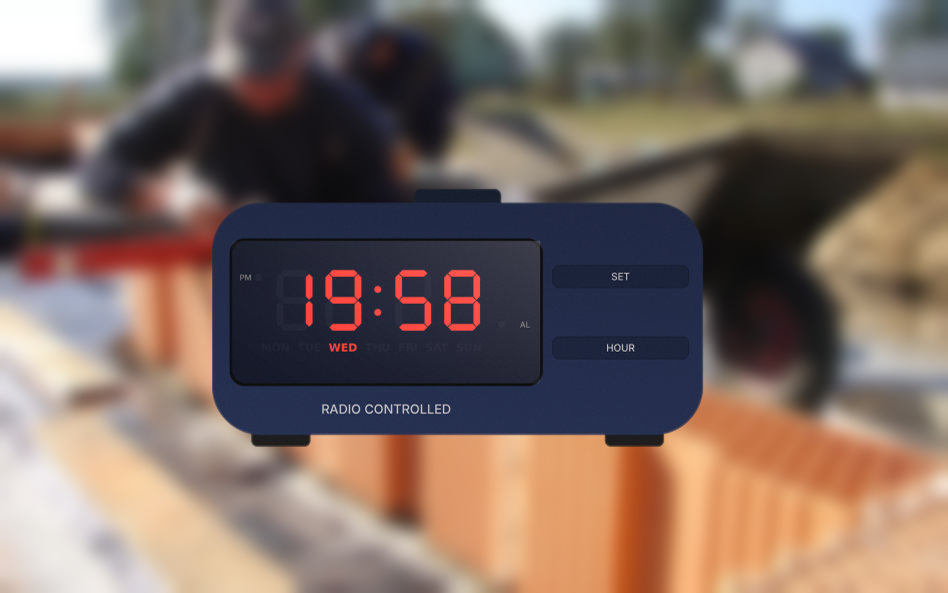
19:58
